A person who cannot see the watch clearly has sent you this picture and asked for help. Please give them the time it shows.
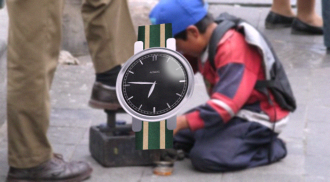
6:46
